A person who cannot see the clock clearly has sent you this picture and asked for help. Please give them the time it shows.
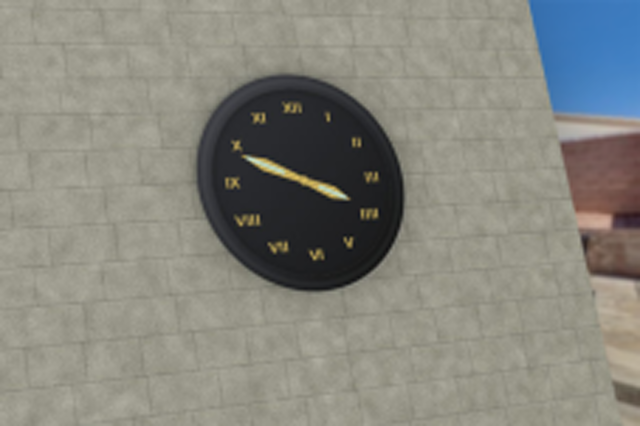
3:49
